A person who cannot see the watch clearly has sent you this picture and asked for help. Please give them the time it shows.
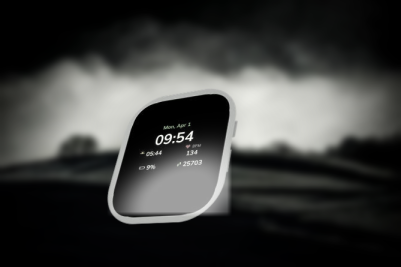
9:54
